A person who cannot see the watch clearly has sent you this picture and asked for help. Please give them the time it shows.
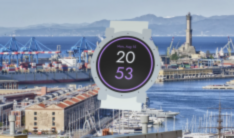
20:53
